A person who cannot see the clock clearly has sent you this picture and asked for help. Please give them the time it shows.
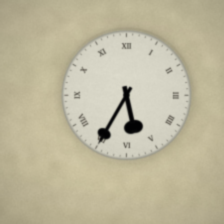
5:35
